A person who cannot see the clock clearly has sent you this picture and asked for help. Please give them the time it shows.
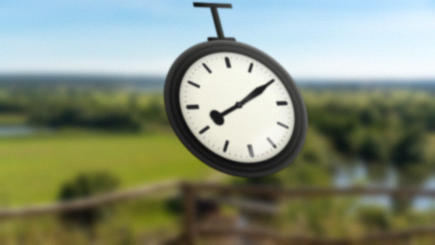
8:10
